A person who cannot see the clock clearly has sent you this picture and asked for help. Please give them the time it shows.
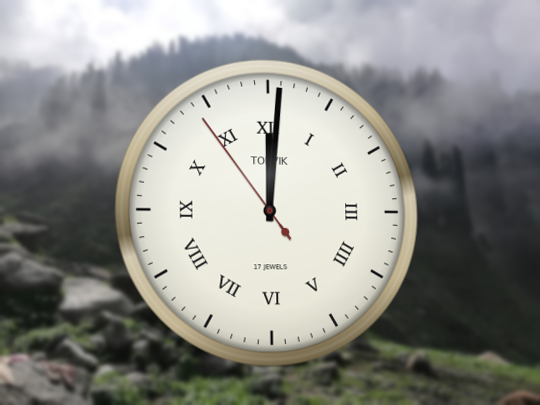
12:00:54
